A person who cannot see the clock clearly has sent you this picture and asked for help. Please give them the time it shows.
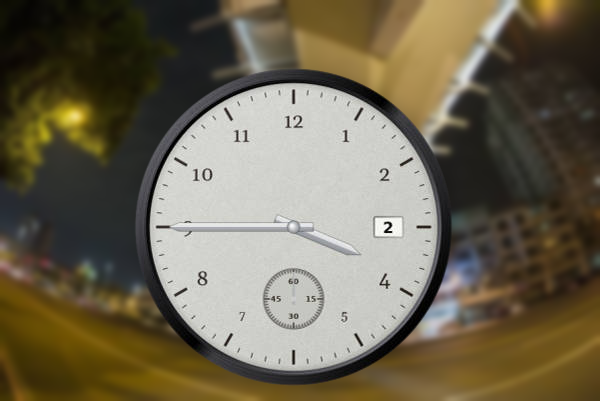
3:45
